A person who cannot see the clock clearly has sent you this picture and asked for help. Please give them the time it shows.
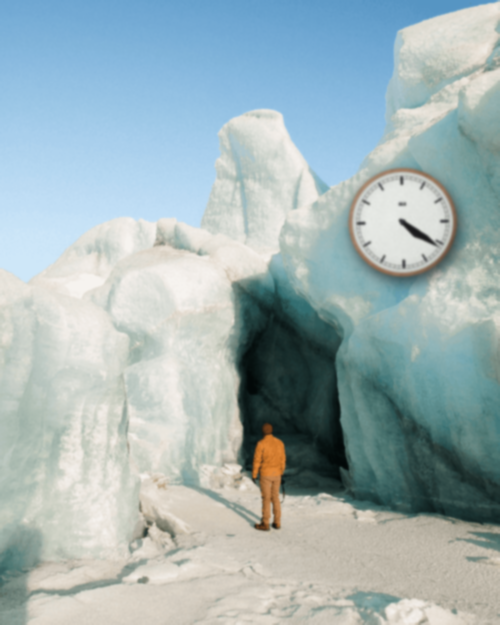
4:21
